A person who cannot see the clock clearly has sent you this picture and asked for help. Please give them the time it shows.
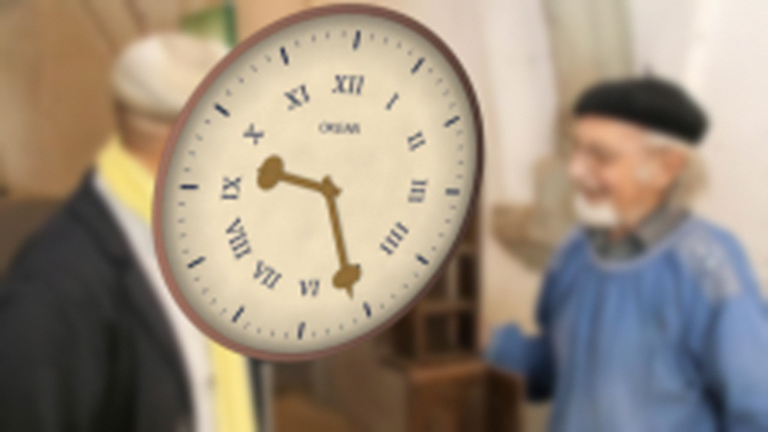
9:26
